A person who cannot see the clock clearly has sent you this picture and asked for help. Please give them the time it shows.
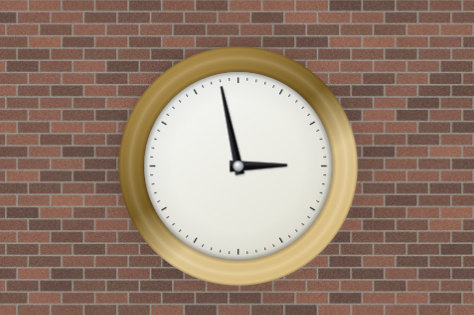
2:58
